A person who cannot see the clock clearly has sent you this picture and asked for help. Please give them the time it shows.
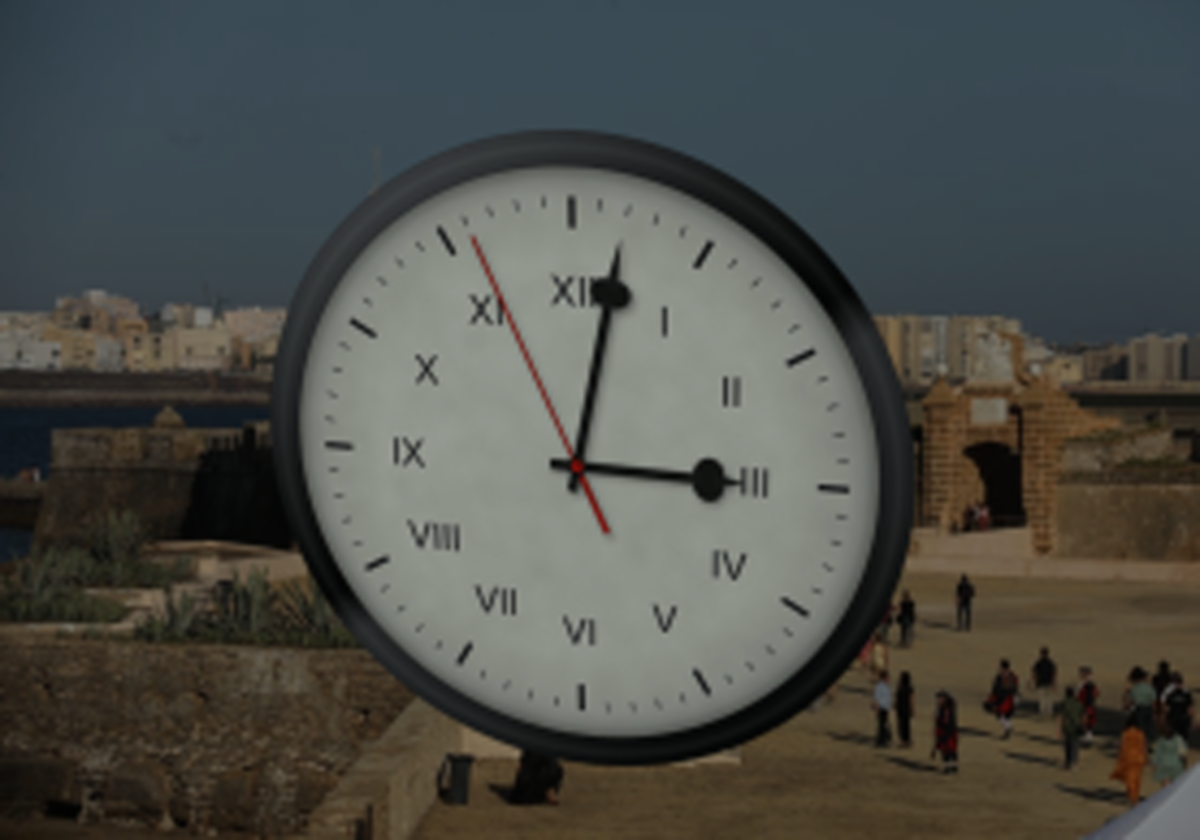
3:01:56
